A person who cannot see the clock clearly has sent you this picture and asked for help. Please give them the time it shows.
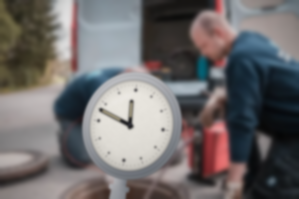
11:48
